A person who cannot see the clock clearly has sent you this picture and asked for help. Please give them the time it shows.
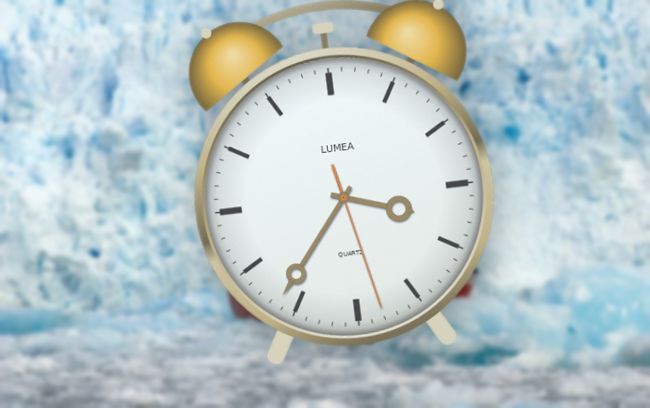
3:36:28
